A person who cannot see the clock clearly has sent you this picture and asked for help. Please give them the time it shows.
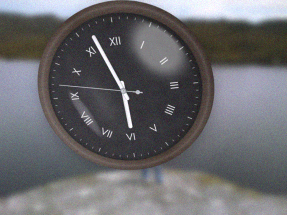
5:56:47
